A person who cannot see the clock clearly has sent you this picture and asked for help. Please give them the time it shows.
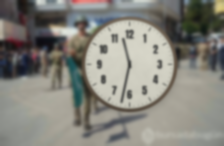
11:32
